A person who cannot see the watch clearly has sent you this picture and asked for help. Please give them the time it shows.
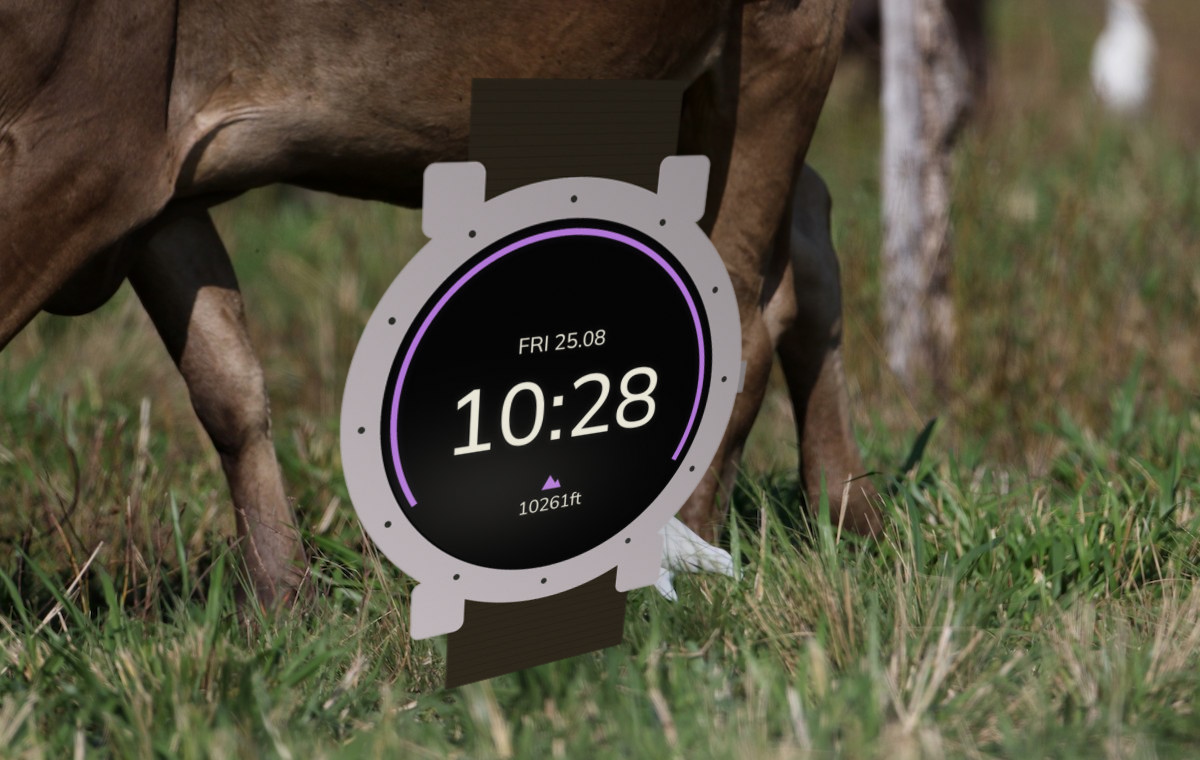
10:28
